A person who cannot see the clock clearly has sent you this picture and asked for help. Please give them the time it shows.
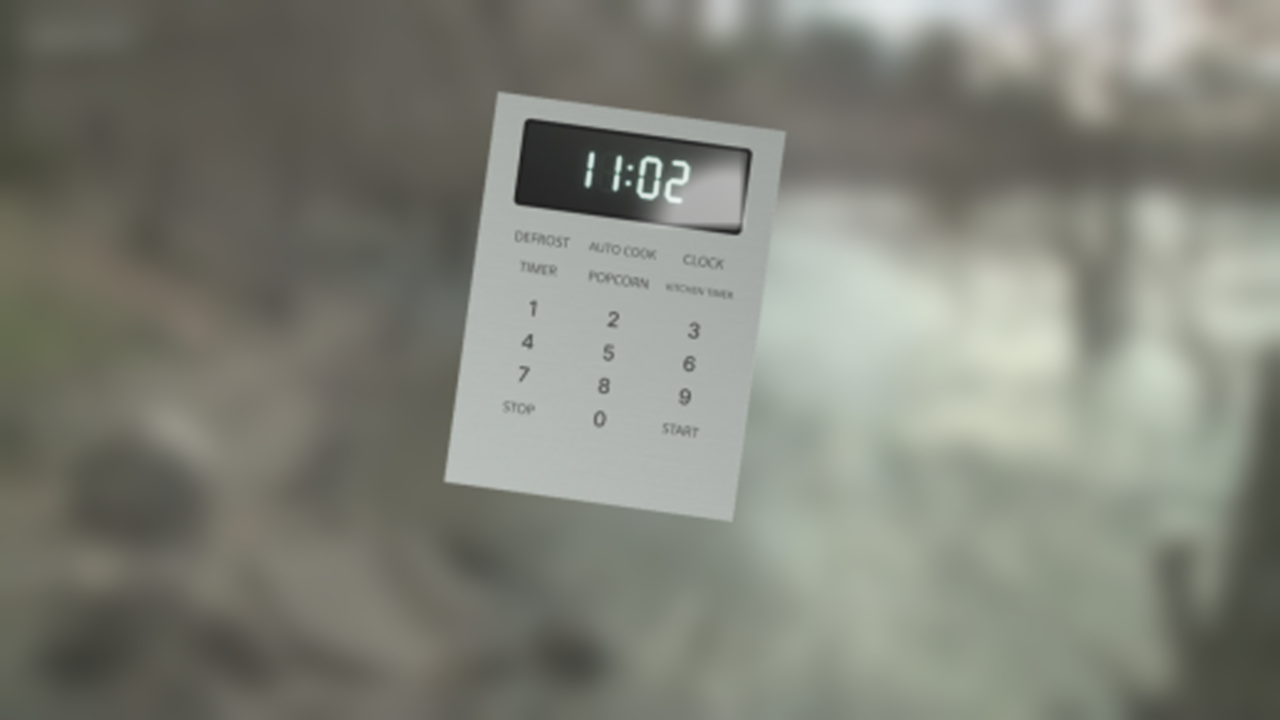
11:02
